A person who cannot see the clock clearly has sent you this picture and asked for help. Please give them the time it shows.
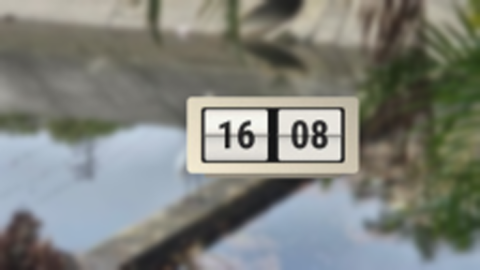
16:08
